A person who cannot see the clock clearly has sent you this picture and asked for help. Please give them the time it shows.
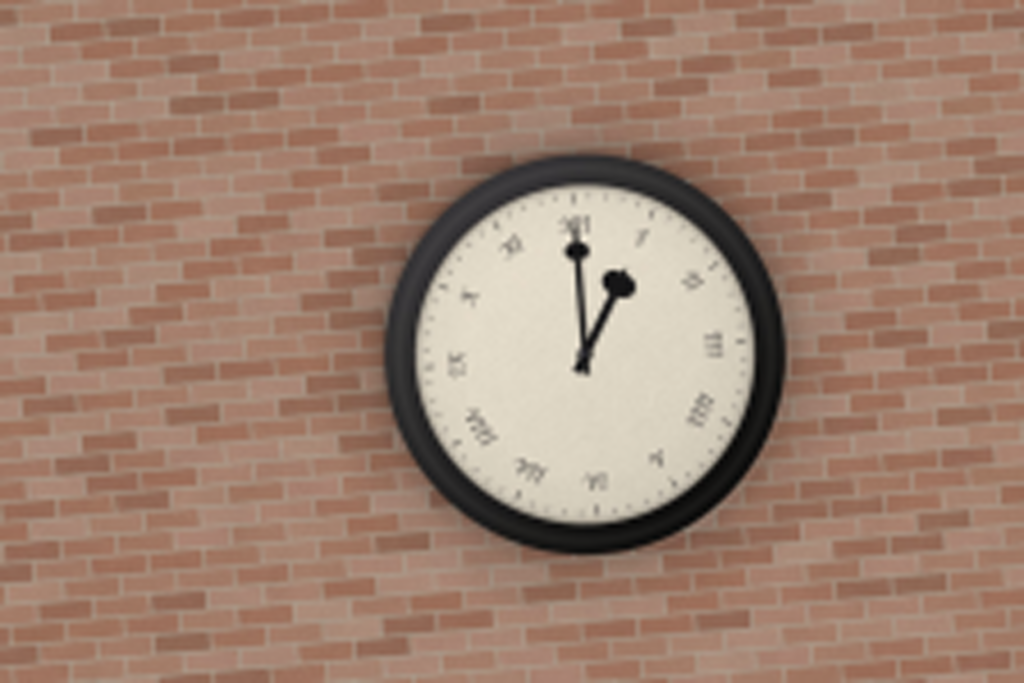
1:00
